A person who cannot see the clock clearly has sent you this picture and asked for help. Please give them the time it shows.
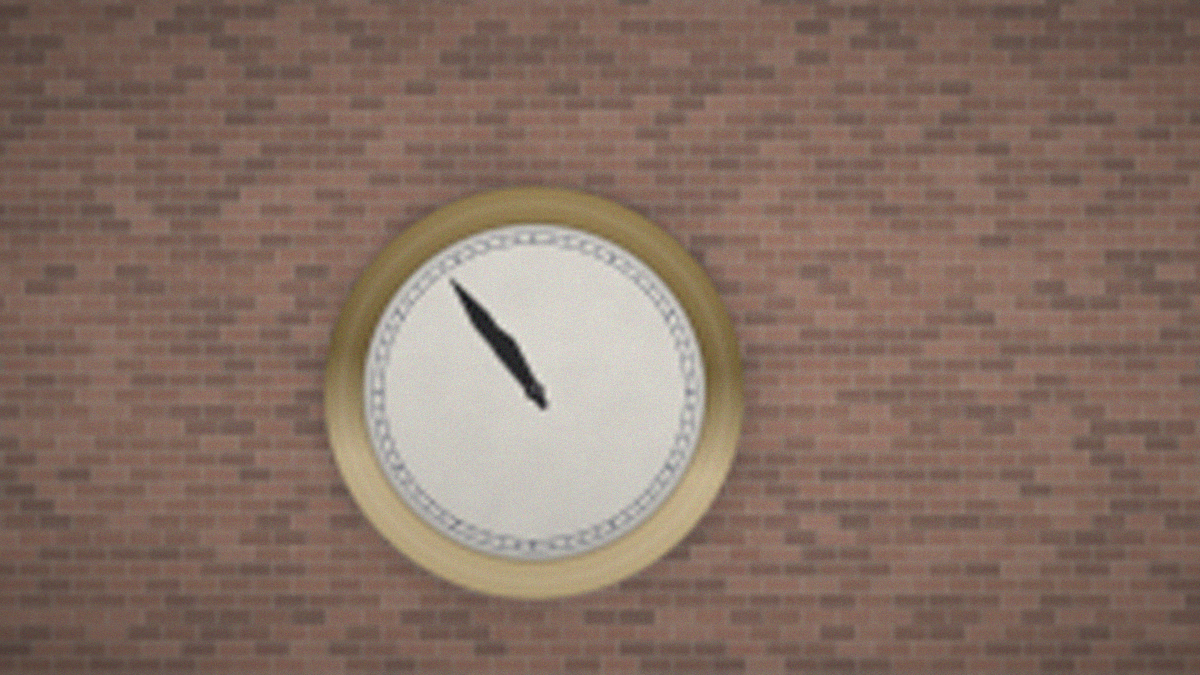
10:54
